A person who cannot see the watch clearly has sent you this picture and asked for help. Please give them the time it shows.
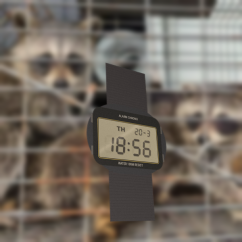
18:56
